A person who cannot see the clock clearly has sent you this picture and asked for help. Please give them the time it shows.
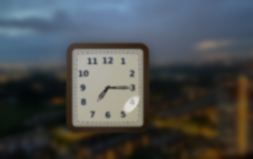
7:15
